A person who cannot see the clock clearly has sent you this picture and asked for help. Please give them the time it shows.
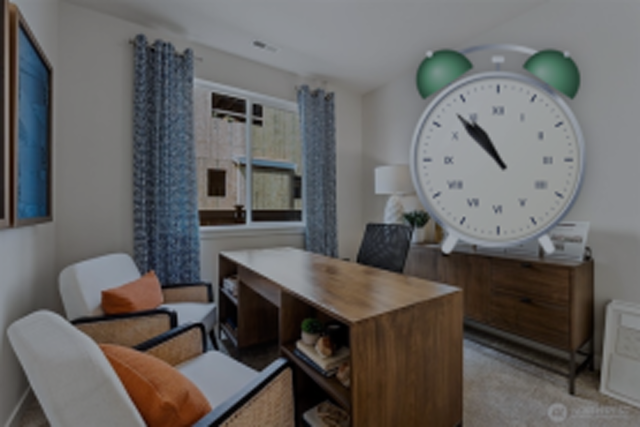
10:53
